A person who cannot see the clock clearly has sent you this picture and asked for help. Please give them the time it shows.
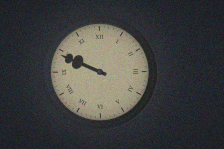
9:49
